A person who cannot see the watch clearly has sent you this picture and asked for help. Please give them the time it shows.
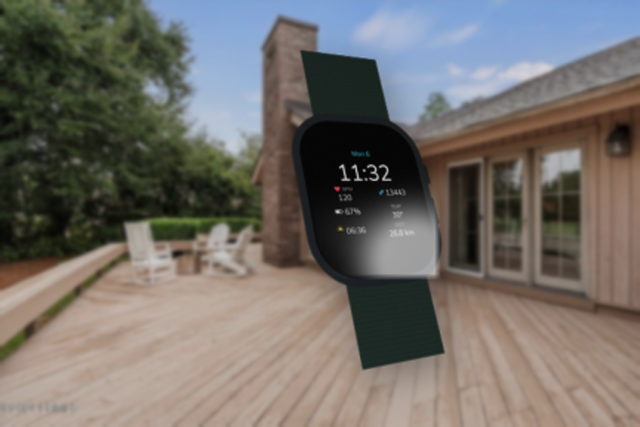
11:32
